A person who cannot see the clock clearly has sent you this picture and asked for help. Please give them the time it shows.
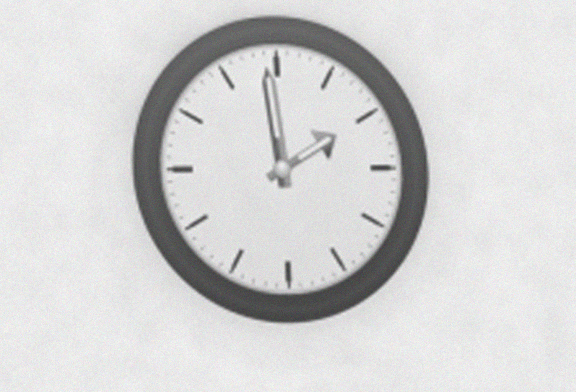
1:59
